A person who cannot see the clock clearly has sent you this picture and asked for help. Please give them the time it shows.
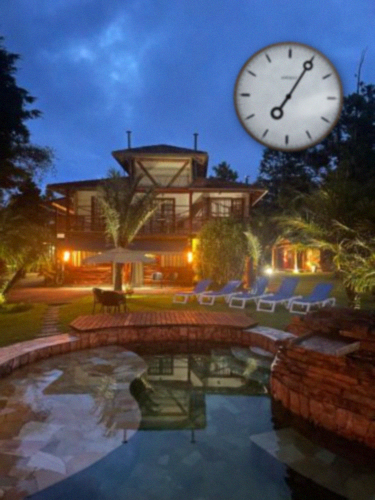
7:05
